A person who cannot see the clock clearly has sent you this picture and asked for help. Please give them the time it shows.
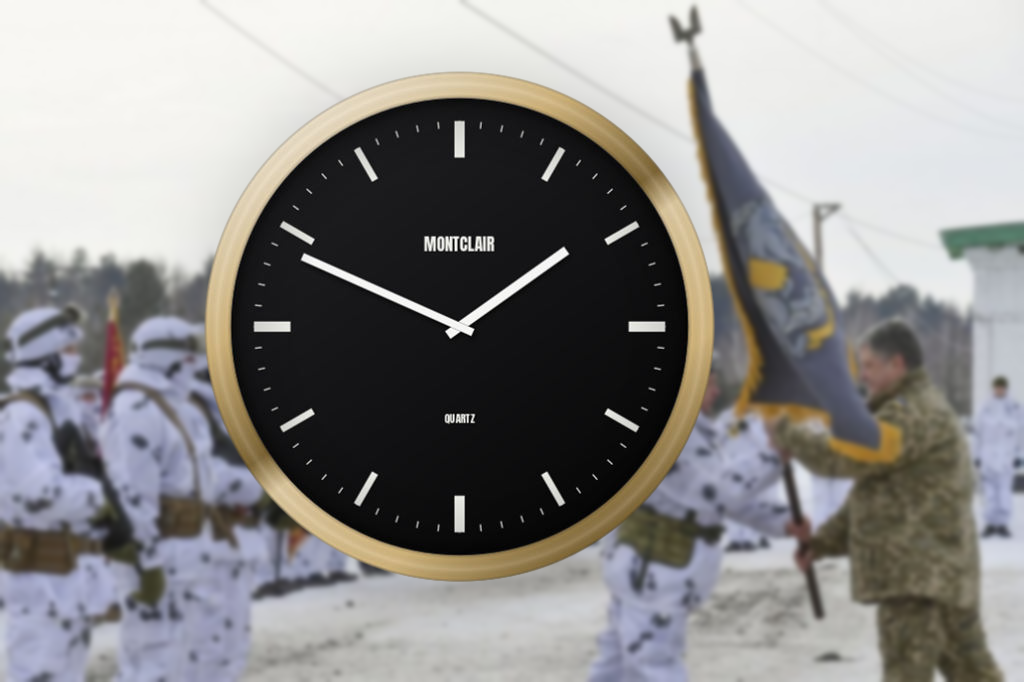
1:49
